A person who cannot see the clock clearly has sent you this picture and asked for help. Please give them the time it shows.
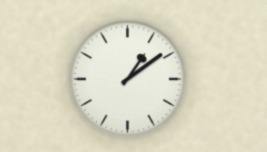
1:09
